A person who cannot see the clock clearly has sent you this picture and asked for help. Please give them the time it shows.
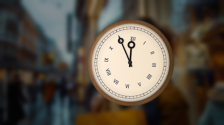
11:55
